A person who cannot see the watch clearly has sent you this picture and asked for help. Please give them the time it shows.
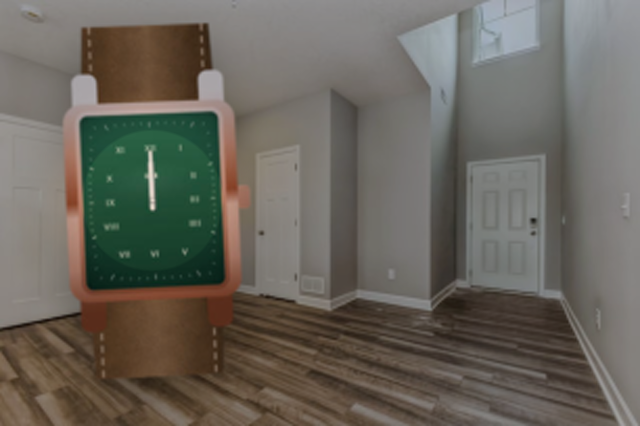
12:00
